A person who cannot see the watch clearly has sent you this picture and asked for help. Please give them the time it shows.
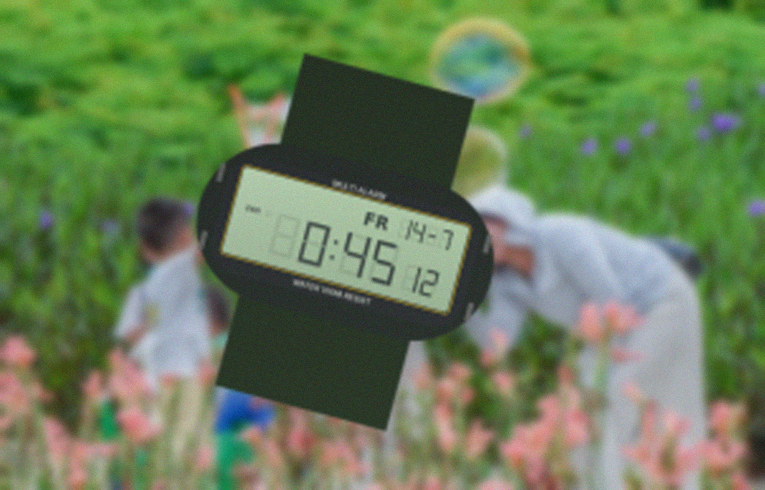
0:45:12
